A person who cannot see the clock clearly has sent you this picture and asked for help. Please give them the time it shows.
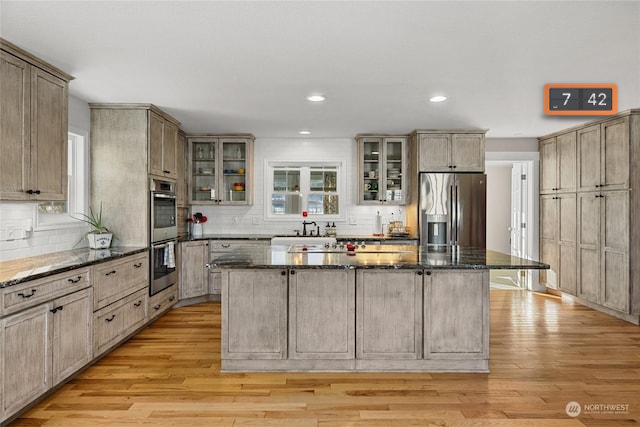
7:42
